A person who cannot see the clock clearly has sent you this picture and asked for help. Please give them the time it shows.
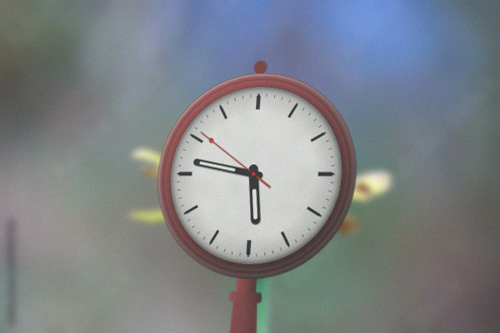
5:46:51
